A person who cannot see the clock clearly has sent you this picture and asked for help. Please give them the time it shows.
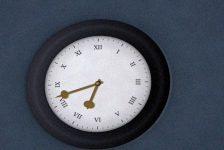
6:42
